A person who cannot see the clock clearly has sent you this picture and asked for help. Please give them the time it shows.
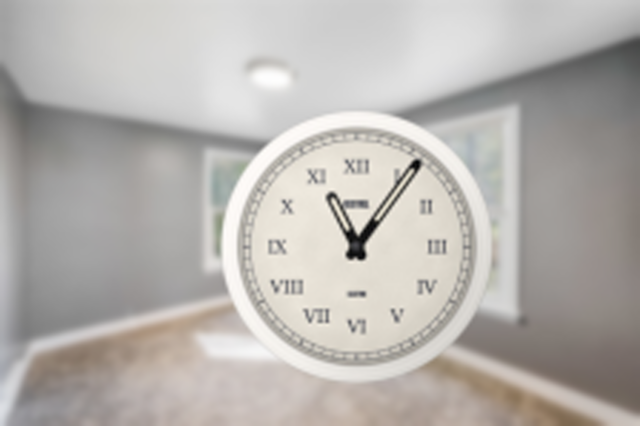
11:06
